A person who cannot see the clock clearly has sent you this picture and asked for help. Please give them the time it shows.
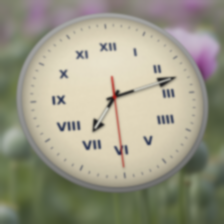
7:12:30
